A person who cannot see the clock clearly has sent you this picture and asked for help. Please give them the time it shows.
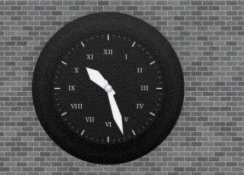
10:27
